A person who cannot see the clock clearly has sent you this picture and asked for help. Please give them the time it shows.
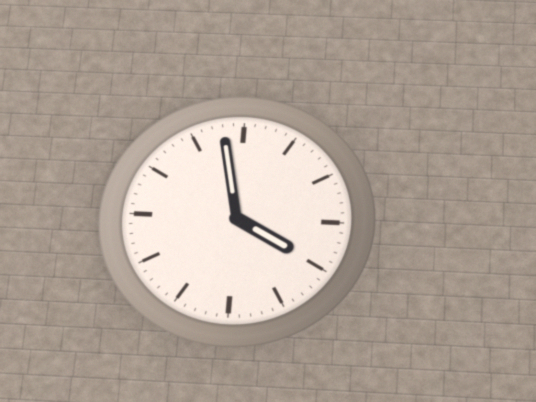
3:58
